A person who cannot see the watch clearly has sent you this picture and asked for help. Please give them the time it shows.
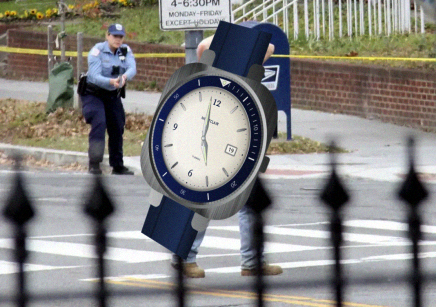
4:58
